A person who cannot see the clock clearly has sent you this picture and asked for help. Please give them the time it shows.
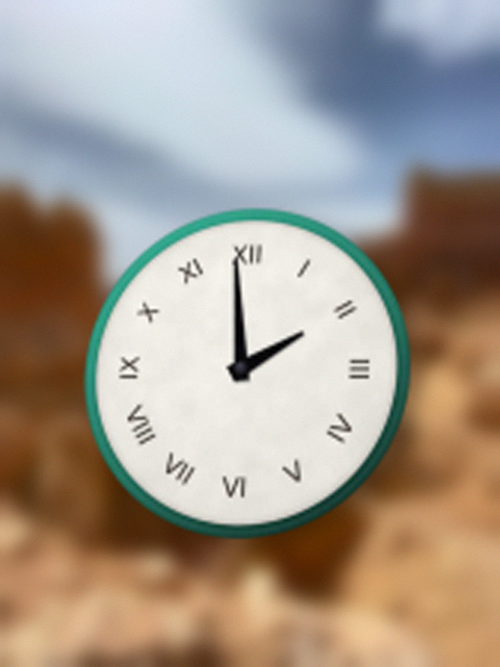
1:59
